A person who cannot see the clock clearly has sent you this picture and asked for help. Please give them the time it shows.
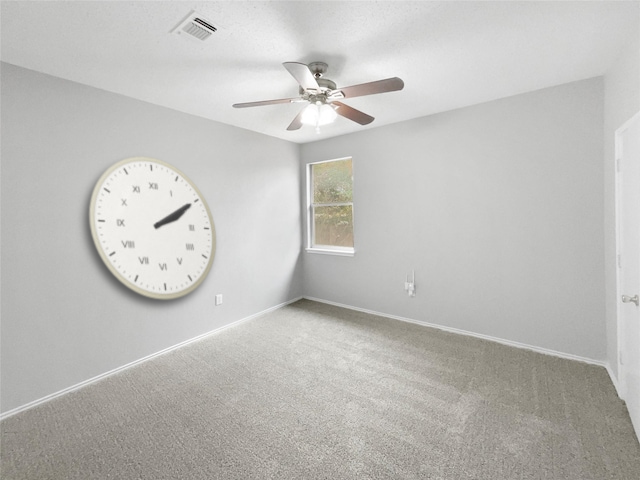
2:10
